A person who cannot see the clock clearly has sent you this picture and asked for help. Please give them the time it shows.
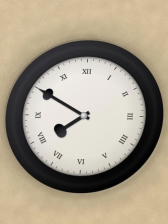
7:50
